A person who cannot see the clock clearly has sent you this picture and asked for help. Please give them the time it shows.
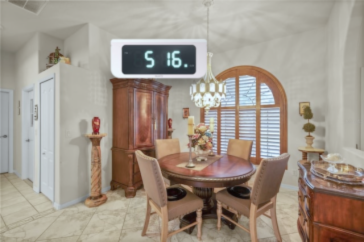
5:16
